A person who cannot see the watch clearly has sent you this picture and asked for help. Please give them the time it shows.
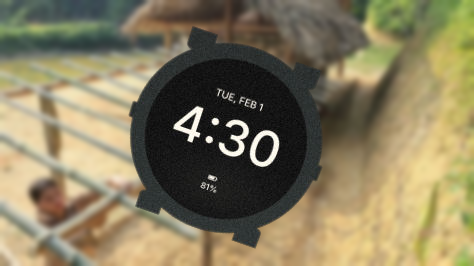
4:30
